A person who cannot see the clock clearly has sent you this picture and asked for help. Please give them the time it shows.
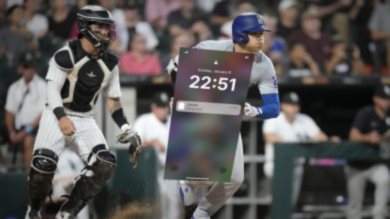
22:51
